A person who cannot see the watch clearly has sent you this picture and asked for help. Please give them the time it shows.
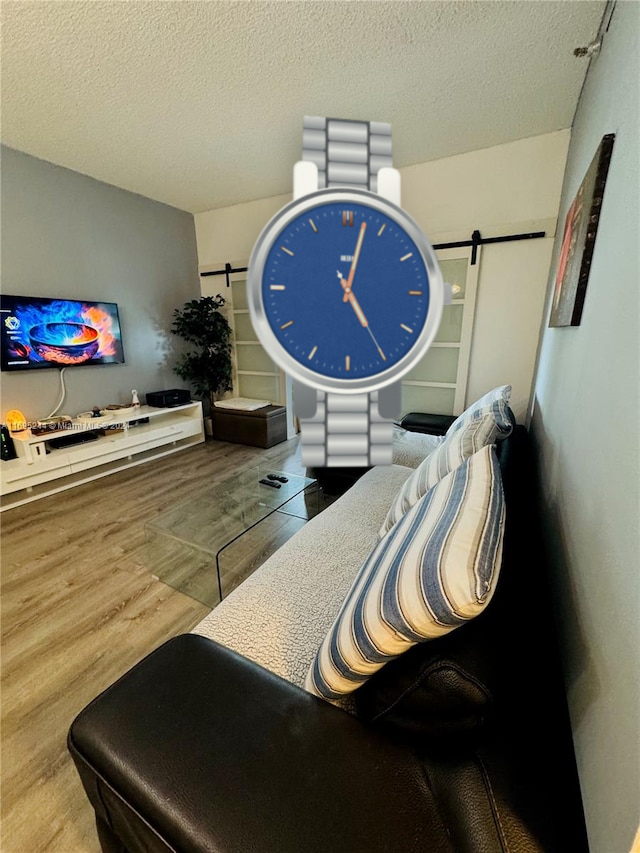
5:02:25
